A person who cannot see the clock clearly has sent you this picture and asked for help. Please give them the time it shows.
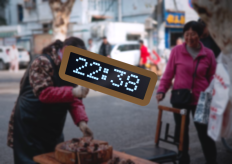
22:38
